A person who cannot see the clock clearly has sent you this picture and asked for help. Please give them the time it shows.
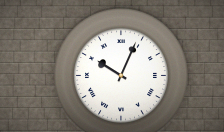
10:04
